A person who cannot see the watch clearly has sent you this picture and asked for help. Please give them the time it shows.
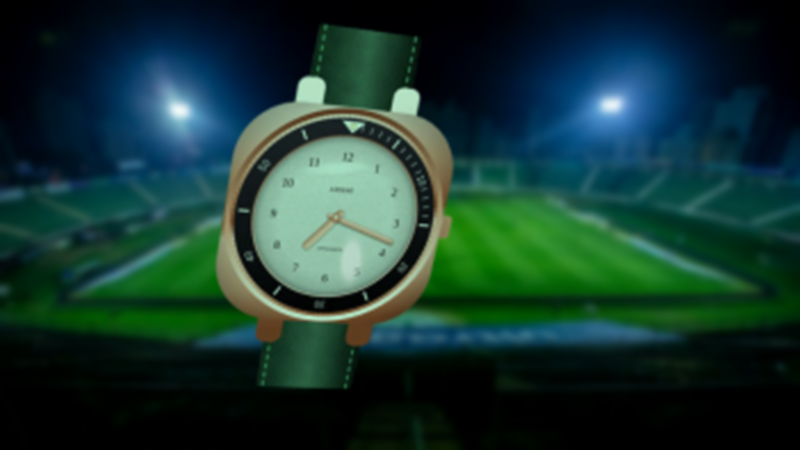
7:18
